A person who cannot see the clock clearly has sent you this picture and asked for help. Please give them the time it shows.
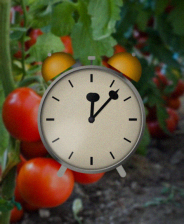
12:07
